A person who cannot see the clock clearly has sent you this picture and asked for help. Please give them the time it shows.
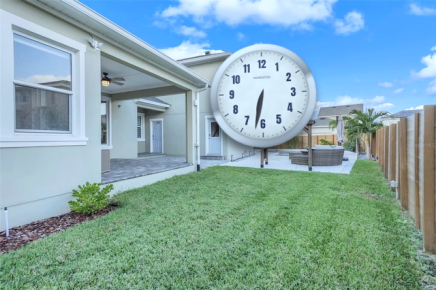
6:32
